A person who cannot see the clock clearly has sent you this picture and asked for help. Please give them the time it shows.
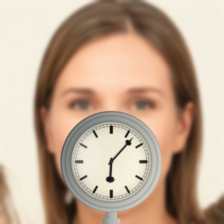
6:07
